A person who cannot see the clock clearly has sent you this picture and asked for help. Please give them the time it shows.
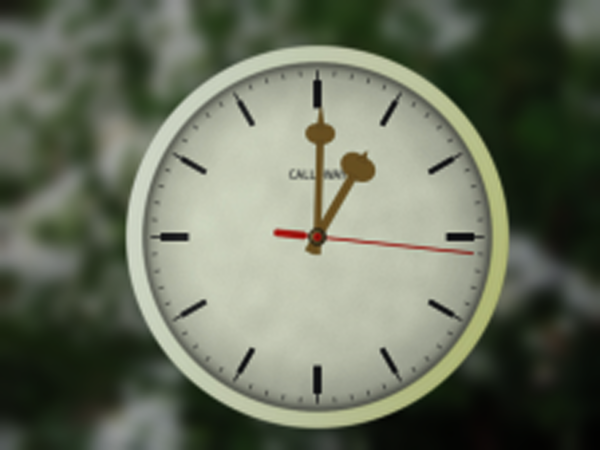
1:00:16
